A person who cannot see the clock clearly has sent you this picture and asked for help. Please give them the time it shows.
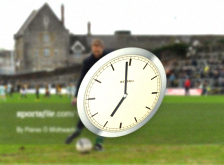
6:59
